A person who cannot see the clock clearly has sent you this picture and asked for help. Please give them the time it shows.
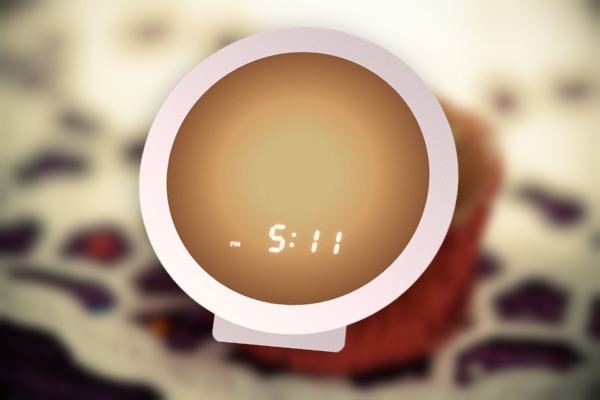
5:11
